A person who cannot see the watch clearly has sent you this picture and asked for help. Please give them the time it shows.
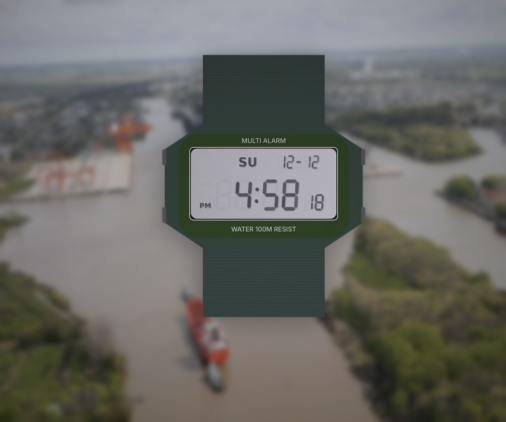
4:58:18
